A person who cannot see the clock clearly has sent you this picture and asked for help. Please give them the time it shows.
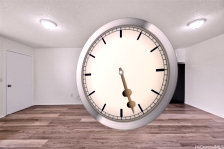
5:27
